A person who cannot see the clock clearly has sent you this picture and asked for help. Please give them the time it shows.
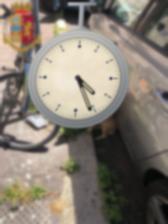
4:26
